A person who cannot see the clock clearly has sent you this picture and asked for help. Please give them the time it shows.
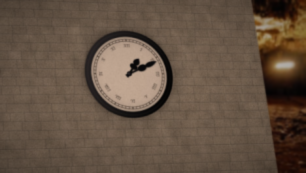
1:11
